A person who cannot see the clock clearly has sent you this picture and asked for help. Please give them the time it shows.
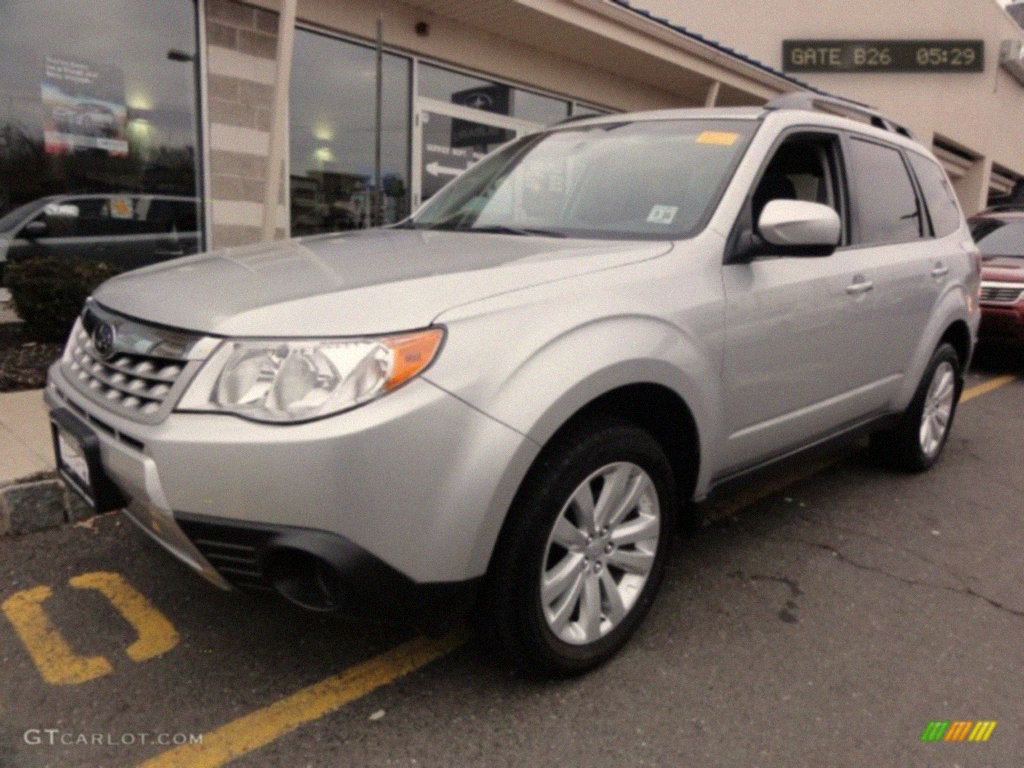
5:29
